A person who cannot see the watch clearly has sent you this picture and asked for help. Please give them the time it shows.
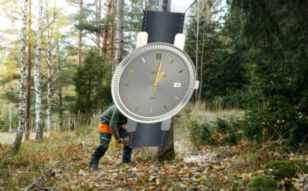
1:01
